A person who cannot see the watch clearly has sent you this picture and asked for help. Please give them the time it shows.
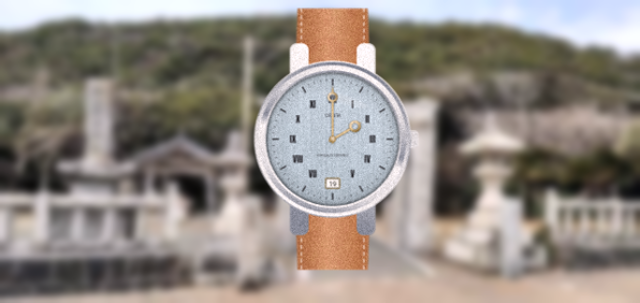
2:00
